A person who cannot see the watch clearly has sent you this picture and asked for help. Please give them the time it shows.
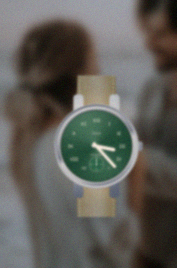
3:23
